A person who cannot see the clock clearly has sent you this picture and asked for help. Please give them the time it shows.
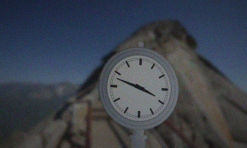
3:48
